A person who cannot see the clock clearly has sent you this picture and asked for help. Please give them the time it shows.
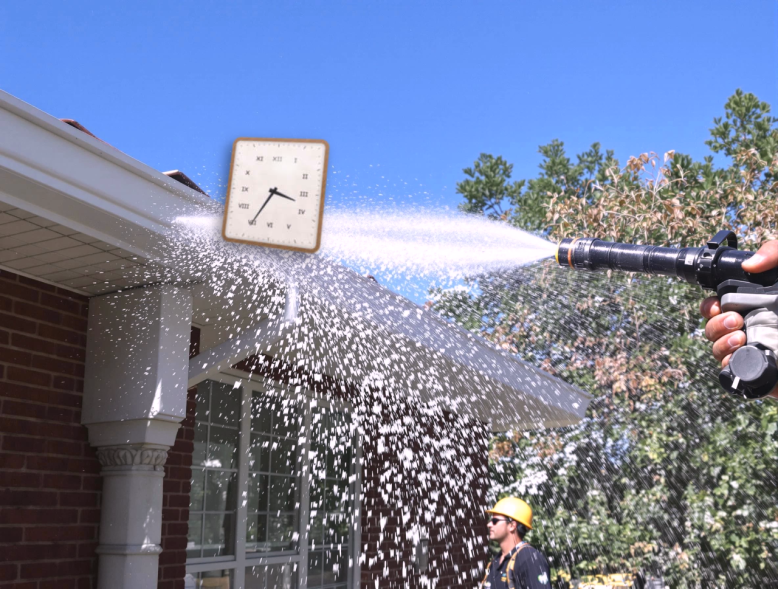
3:35
